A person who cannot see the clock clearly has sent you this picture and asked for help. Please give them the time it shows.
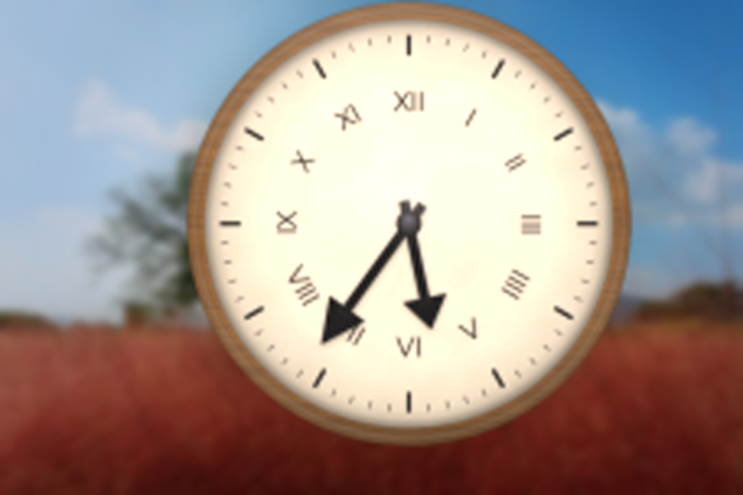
5:36
